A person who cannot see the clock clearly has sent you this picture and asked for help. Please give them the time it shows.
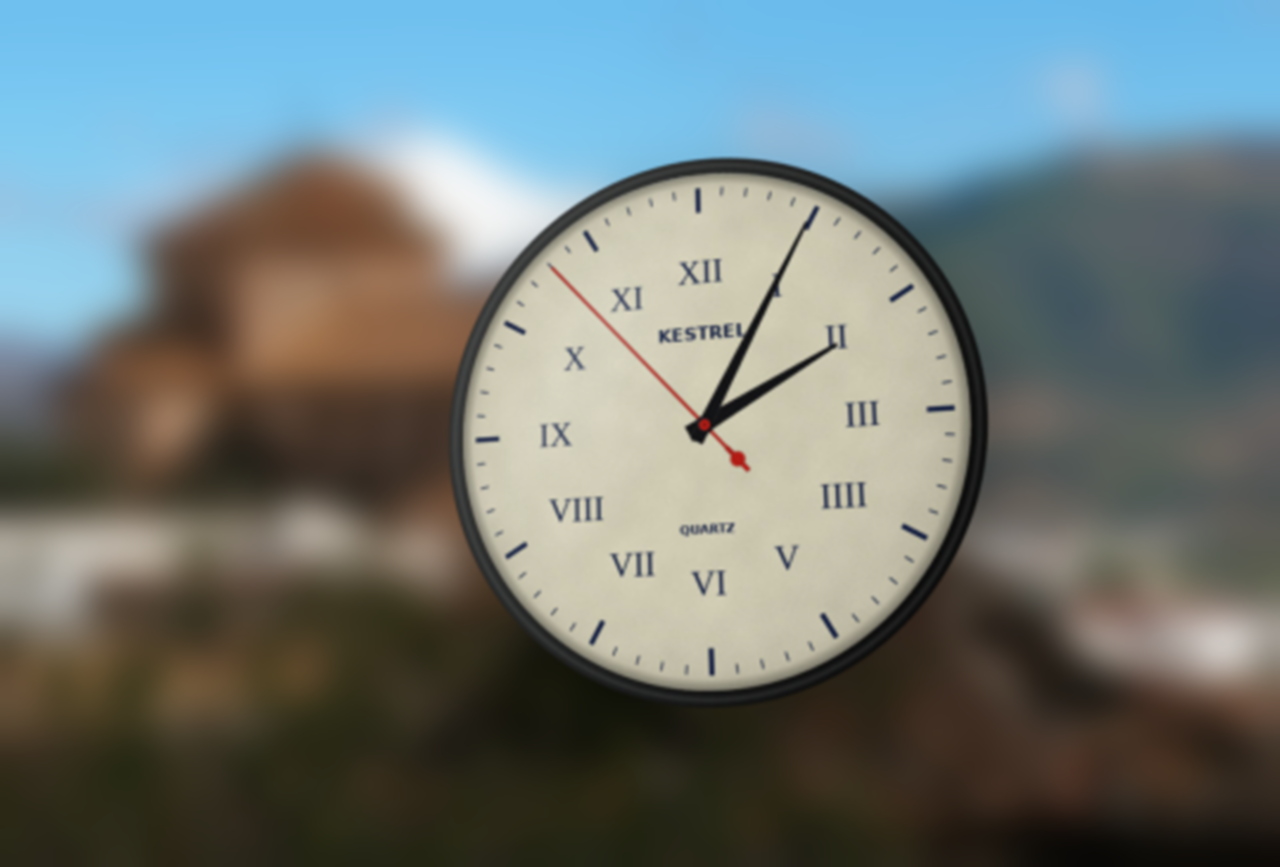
2:04:53
